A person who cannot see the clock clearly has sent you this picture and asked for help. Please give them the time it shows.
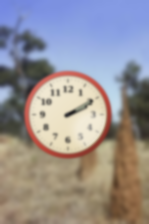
2:10
